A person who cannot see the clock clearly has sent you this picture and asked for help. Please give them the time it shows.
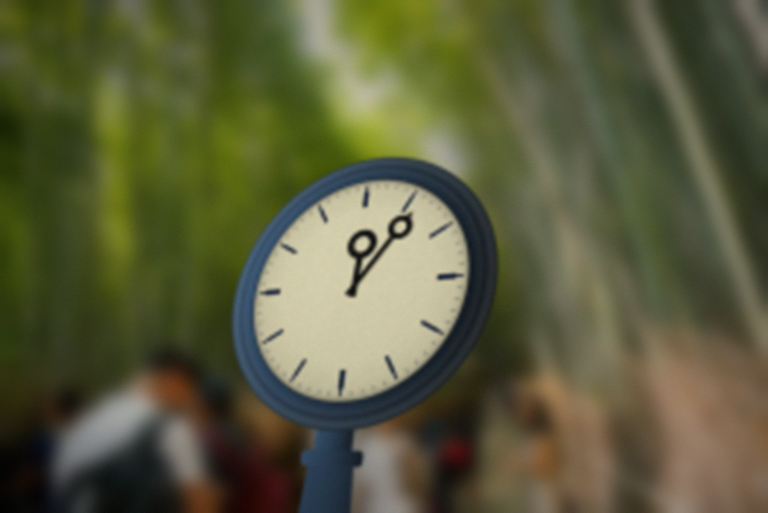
12:06
